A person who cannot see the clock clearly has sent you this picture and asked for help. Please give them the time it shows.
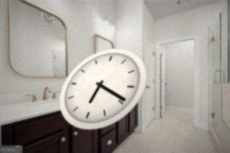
6:19
